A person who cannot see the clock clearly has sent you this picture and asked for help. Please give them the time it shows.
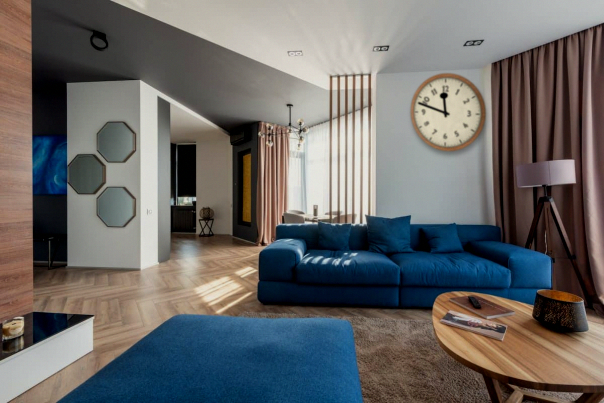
11:48
